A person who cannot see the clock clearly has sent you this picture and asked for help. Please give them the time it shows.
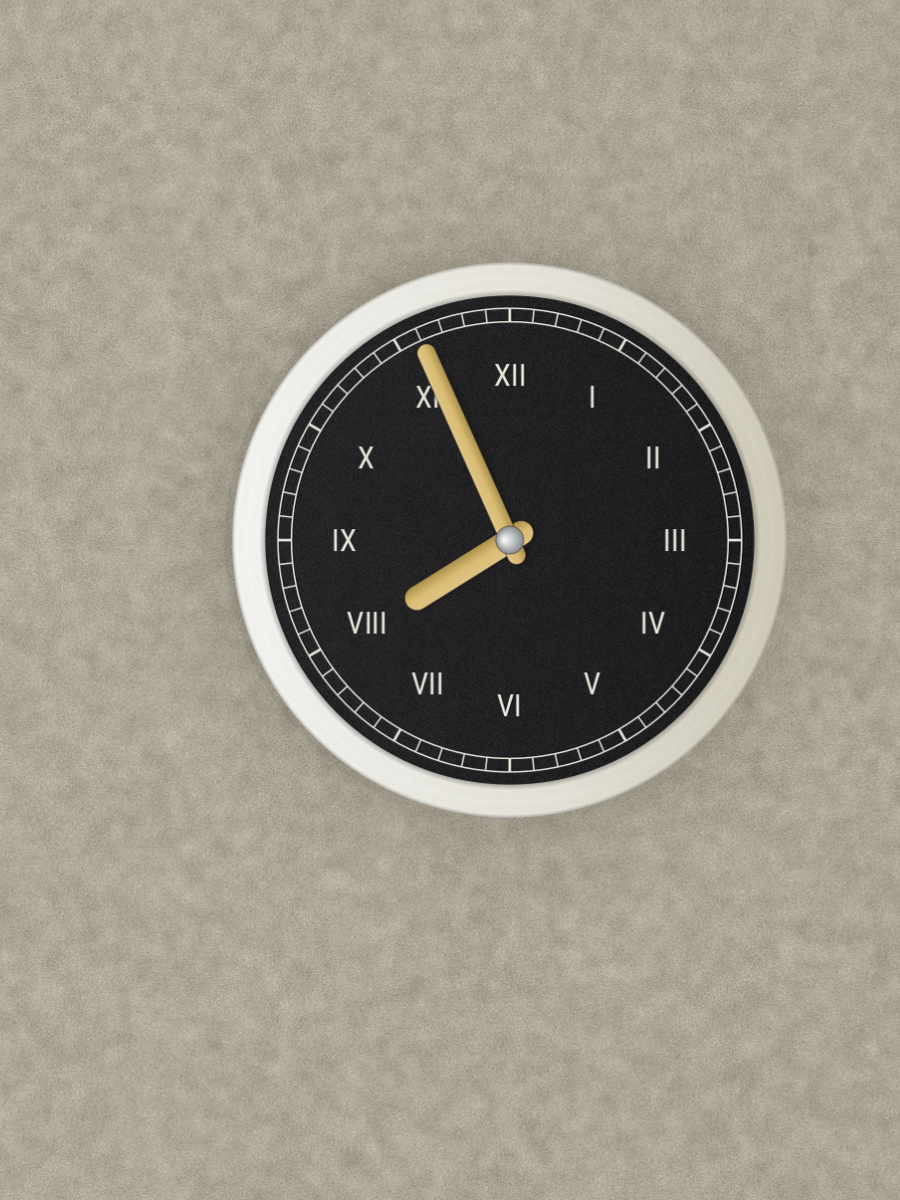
7:56
